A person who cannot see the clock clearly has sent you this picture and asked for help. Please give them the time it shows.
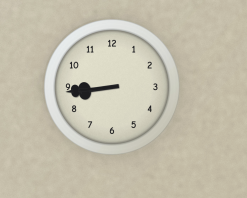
8:44
